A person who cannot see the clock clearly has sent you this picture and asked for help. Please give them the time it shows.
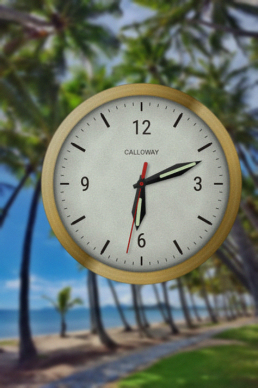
6:11:32
